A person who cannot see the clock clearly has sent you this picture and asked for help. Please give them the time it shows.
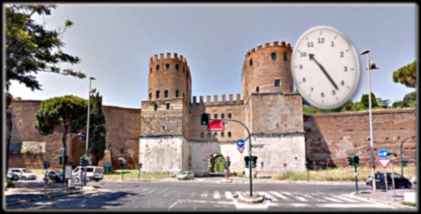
10:23
